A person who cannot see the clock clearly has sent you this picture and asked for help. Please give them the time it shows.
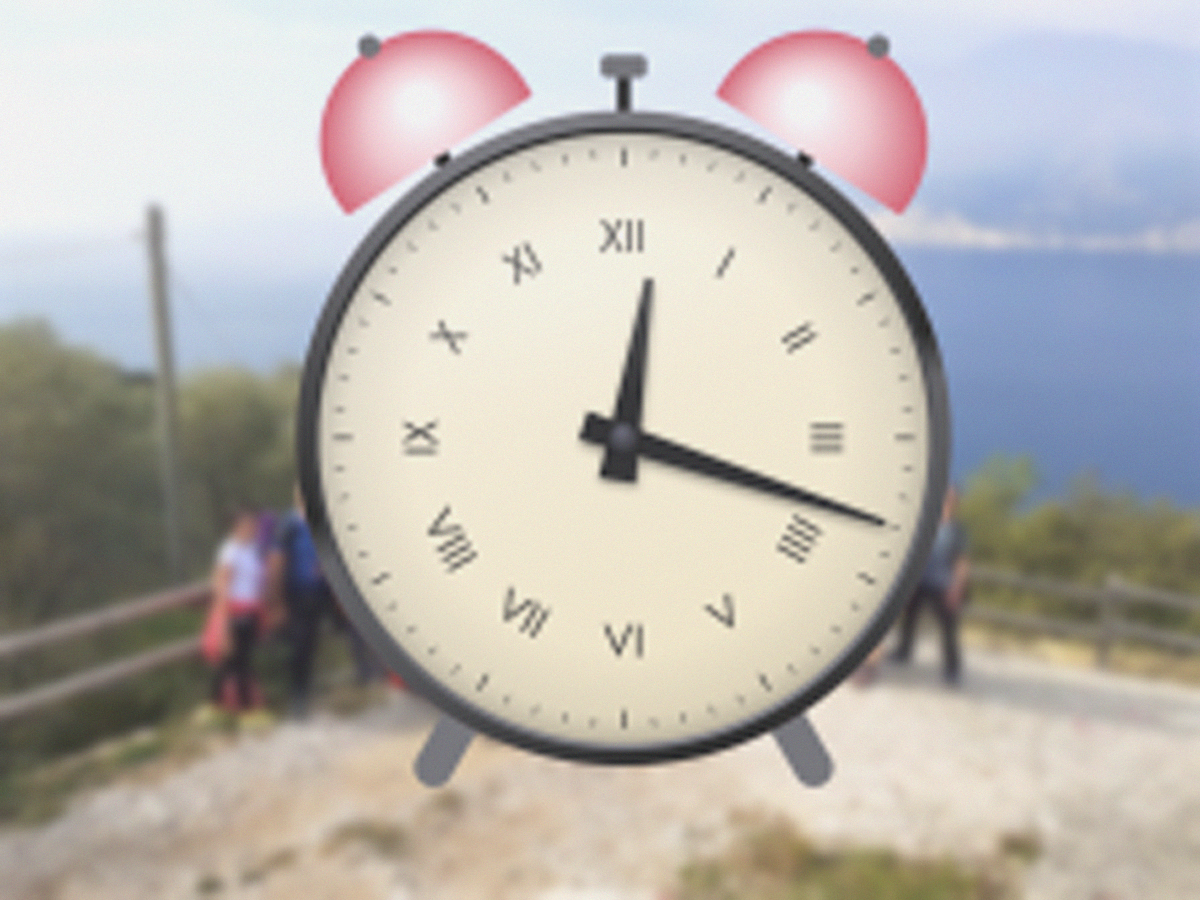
12:18
